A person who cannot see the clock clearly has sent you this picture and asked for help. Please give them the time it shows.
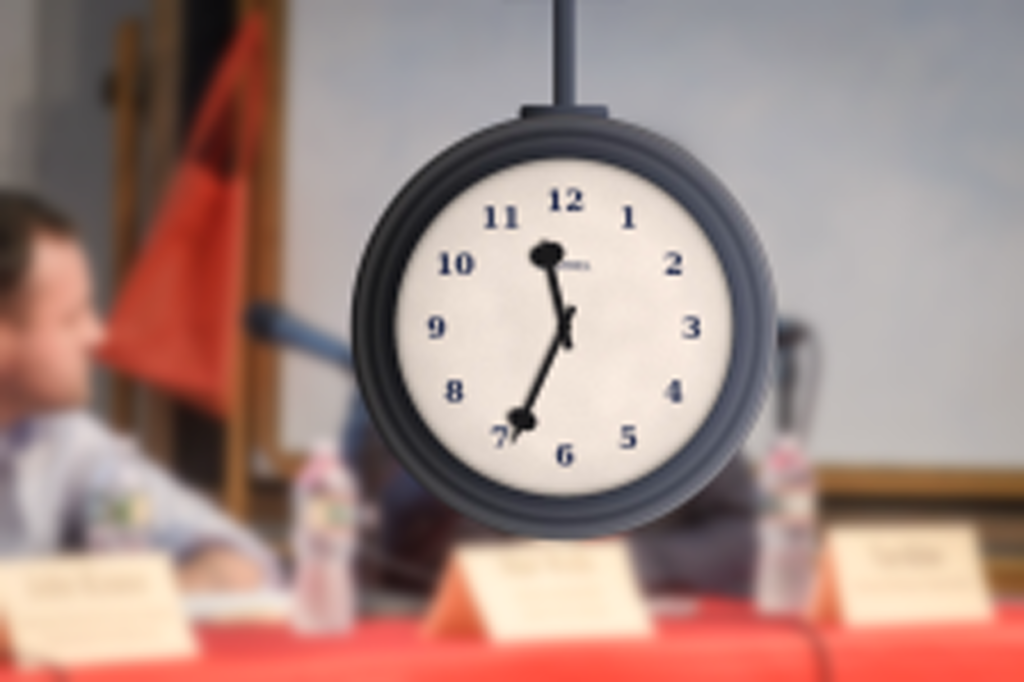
11:34
